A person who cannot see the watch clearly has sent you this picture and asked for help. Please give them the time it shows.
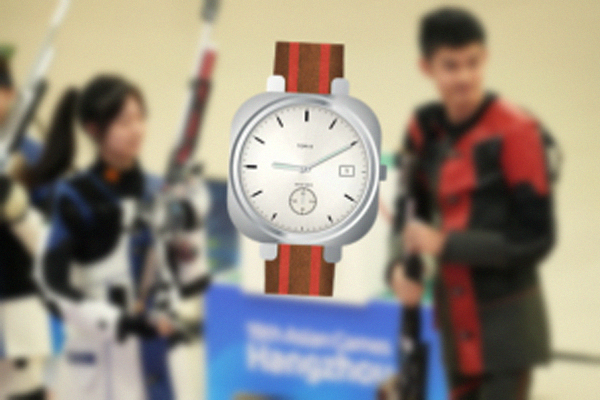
9:10
